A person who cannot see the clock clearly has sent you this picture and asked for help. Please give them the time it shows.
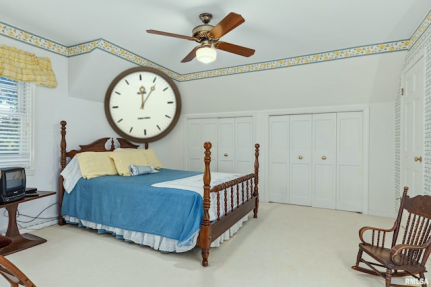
12:06
